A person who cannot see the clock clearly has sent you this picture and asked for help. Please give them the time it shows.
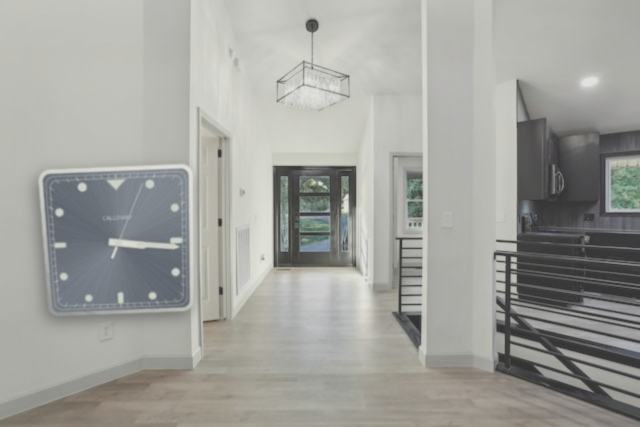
3:16:04
